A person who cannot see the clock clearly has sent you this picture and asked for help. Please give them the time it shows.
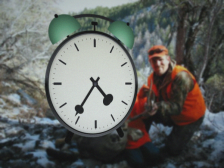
4:36
